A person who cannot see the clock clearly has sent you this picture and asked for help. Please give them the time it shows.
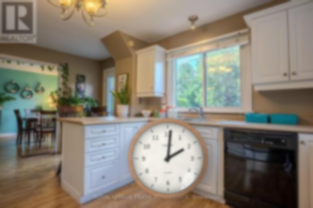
2:01
